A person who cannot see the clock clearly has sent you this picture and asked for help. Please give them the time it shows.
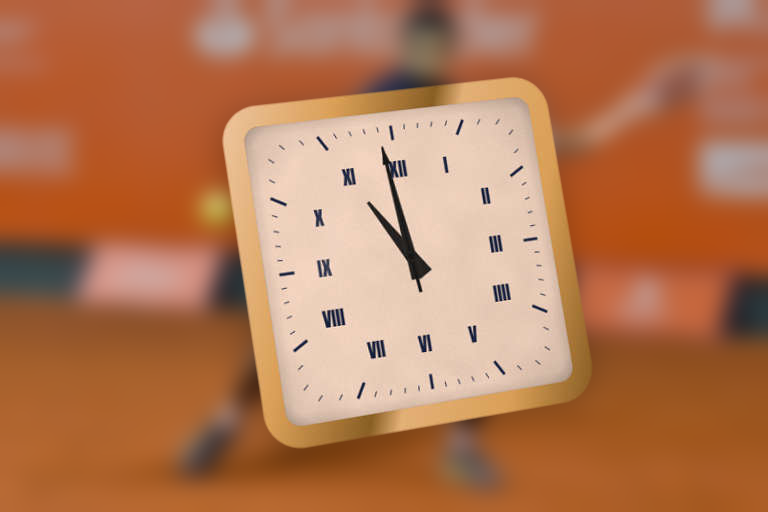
10:58:59
